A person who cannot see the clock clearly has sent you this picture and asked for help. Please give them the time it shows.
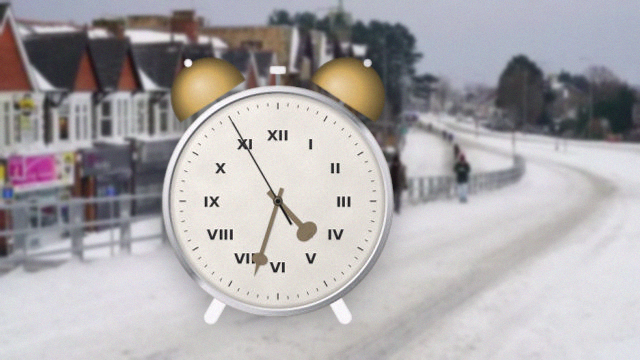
4:32:55
